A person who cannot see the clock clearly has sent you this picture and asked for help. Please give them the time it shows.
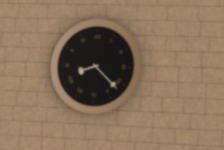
8:22
